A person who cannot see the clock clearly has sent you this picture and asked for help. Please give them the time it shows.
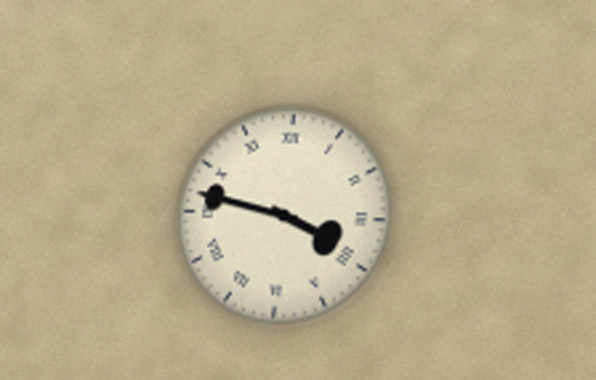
3:47
